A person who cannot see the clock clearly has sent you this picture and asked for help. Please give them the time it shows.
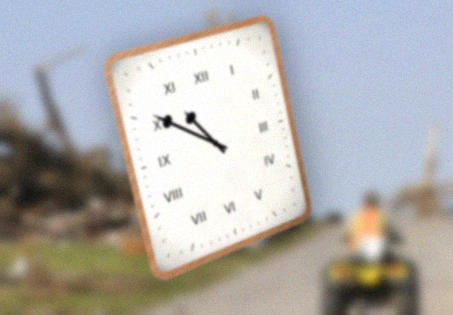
10:51
